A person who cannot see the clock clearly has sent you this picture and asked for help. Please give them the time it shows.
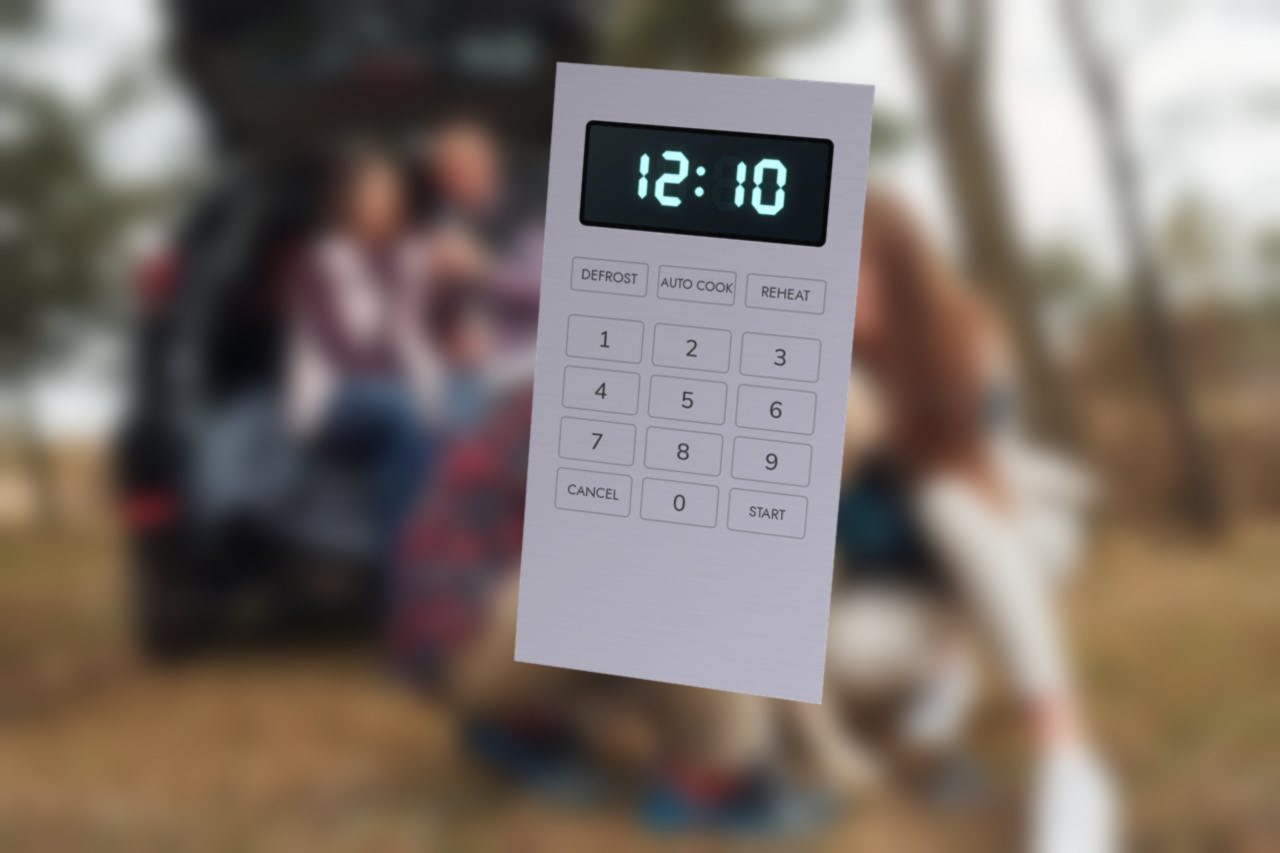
12:10
